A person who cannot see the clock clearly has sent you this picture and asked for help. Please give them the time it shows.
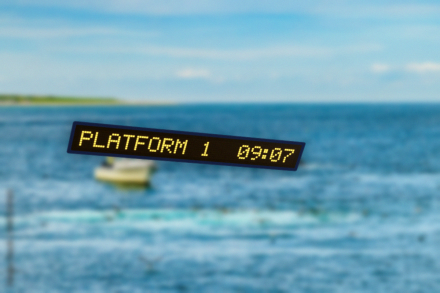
9:07
